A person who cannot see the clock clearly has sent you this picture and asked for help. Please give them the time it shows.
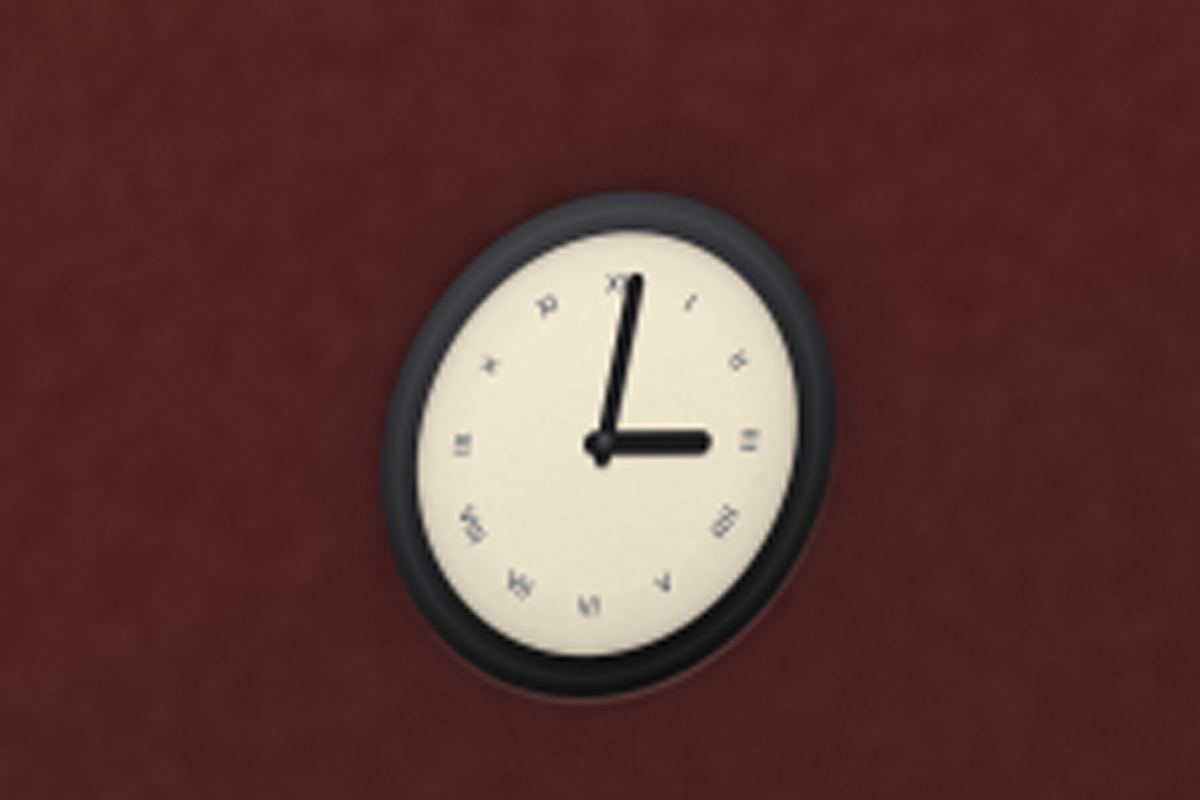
3:01
